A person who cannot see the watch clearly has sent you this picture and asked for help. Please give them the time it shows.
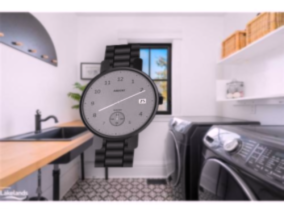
8:11
